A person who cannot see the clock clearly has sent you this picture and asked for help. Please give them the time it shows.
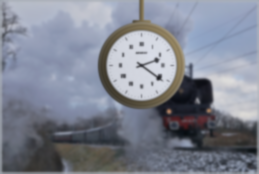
2:21
